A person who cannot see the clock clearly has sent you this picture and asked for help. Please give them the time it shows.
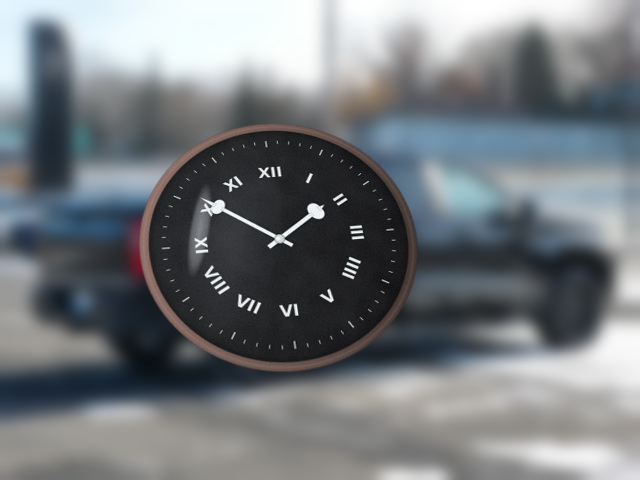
1:51
